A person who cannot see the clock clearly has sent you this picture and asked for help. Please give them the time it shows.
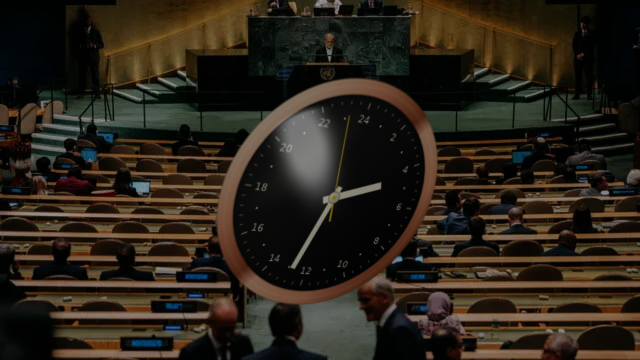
4:31:58
